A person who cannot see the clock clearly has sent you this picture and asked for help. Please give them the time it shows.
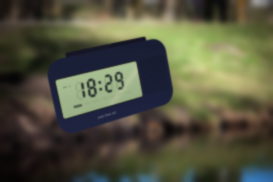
18:29
